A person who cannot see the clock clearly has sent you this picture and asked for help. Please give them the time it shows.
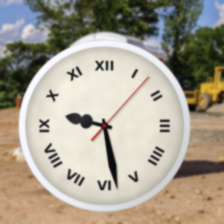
9:28:07
